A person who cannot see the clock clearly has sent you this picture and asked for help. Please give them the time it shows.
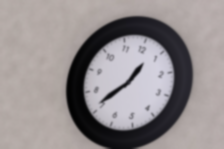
12:36
